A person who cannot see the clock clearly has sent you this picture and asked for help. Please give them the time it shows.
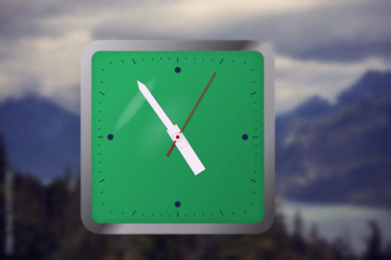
4:54:05
